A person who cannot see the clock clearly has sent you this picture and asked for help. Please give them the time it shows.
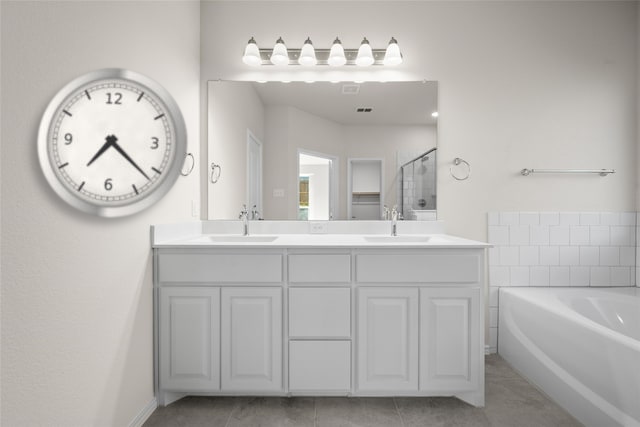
7:22
